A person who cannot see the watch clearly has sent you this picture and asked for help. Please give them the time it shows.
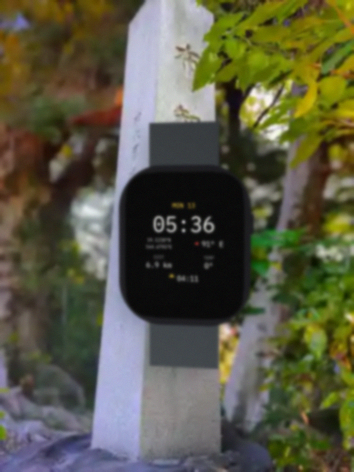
5:36
